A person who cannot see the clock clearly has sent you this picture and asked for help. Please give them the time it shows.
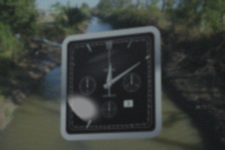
12:10
